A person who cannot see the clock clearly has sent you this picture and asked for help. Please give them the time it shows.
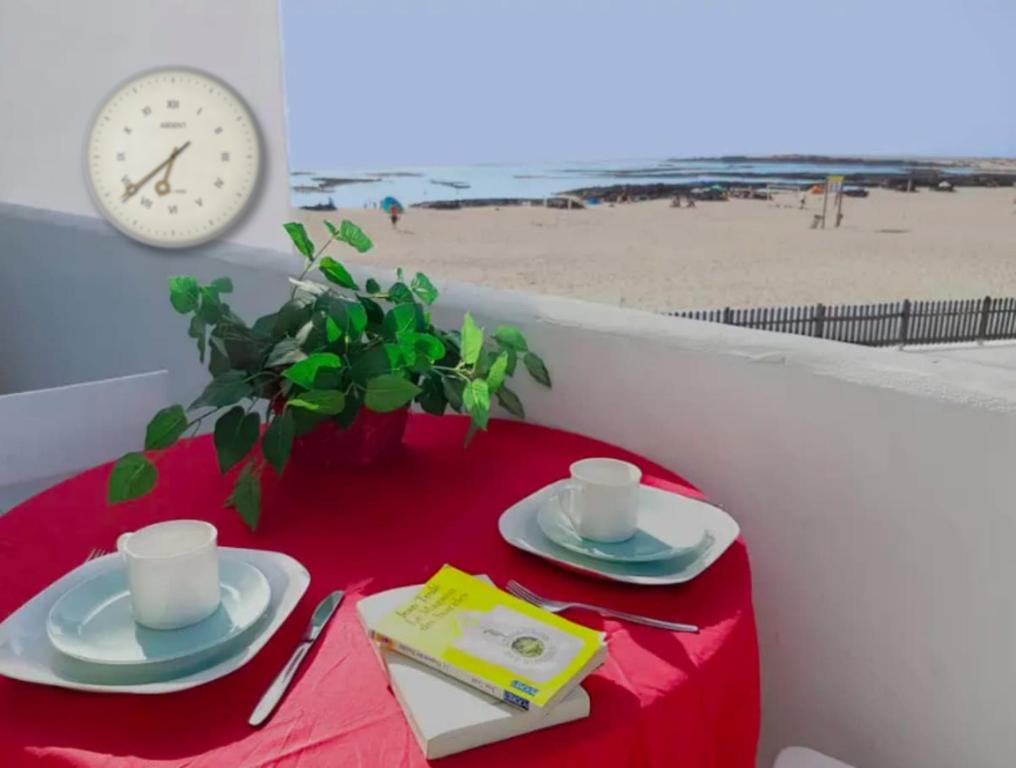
6:38:38
